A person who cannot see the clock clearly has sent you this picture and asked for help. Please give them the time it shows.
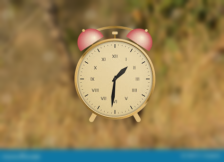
1:31
